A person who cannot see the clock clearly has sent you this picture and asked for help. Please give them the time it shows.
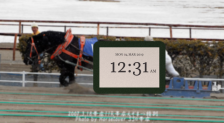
12:31
